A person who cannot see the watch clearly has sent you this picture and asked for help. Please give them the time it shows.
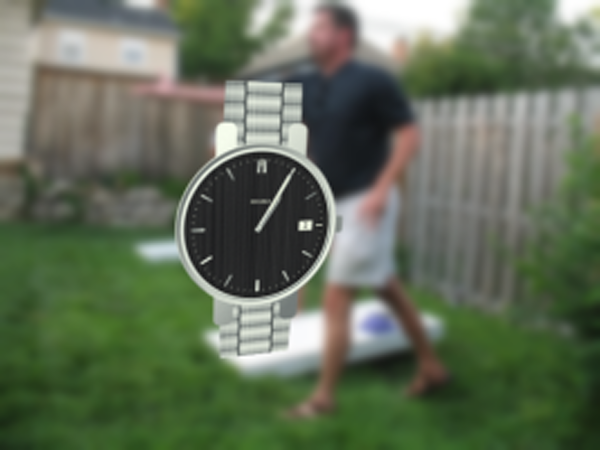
1:05
